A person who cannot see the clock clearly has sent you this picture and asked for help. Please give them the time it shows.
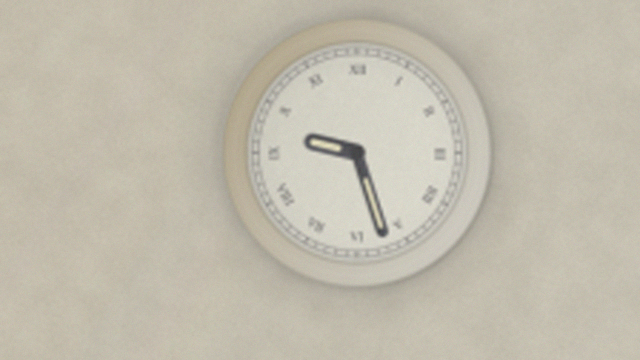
9:27
